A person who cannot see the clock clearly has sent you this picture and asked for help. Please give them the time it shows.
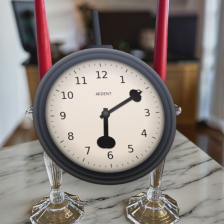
6:10
